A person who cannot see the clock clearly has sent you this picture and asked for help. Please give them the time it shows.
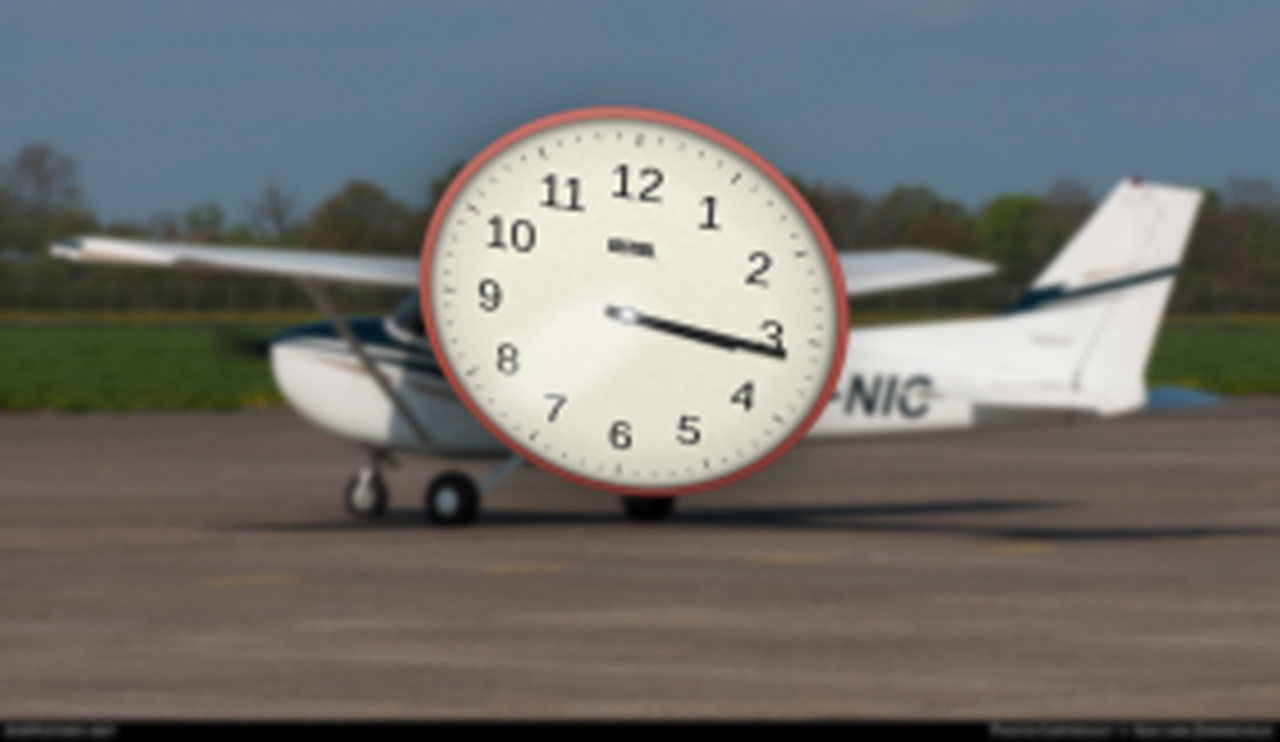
3:16
